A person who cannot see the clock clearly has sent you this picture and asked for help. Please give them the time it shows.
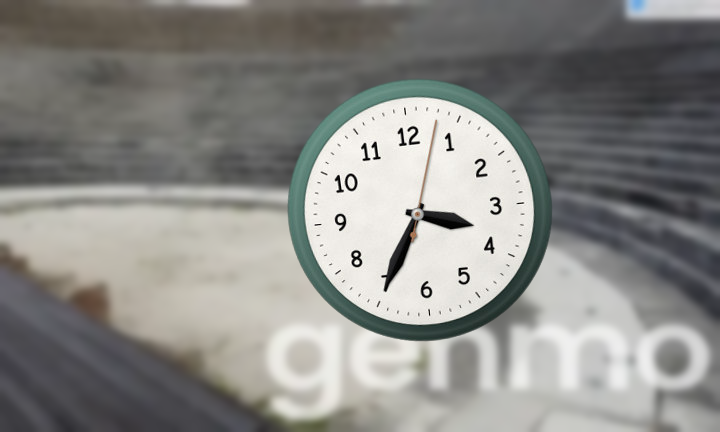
3:35:03
